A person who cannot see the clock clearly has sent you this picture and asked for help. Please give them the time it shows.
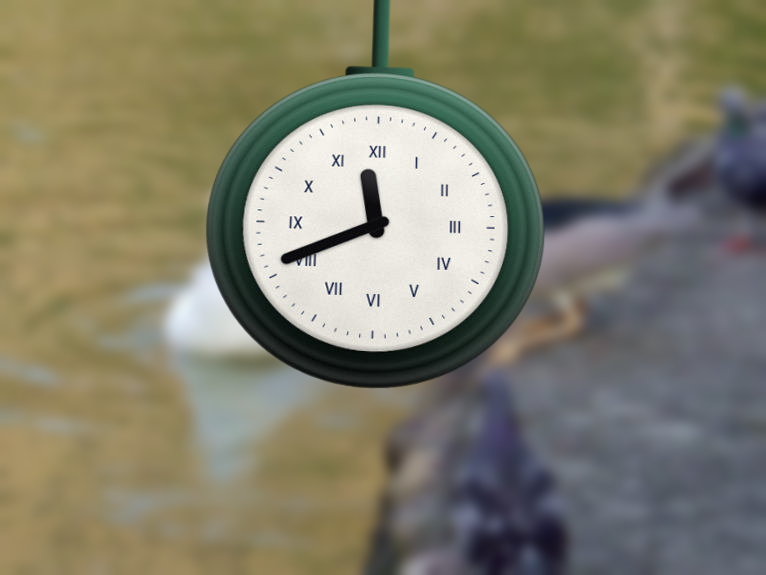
11:41
